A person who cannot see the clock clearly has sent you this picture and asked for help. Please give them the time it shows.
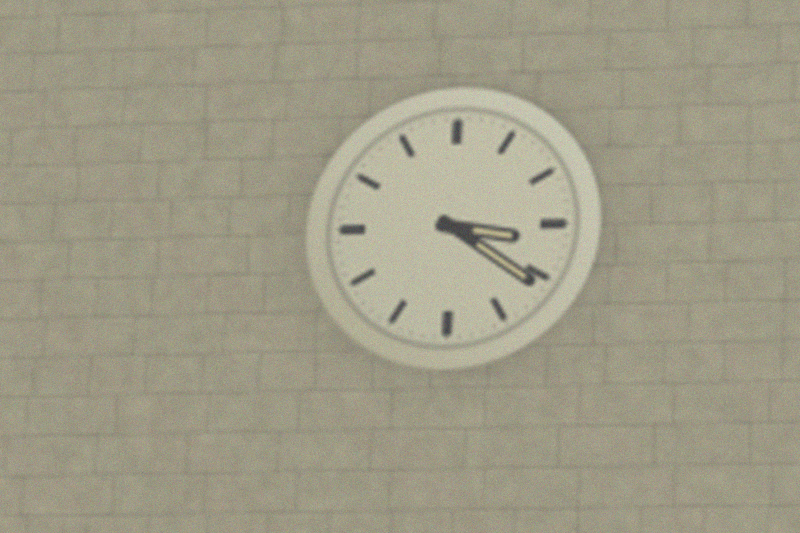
3:21
